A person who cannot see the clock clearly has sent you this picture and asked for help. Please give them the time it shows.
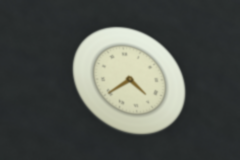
4:40
